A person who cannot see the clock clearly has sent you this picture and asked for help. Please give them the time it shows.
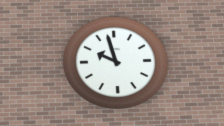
9:58
